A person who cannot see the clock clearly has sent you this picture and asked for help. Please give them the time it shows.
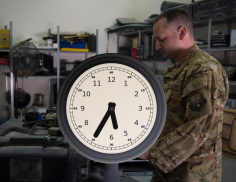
5:35
